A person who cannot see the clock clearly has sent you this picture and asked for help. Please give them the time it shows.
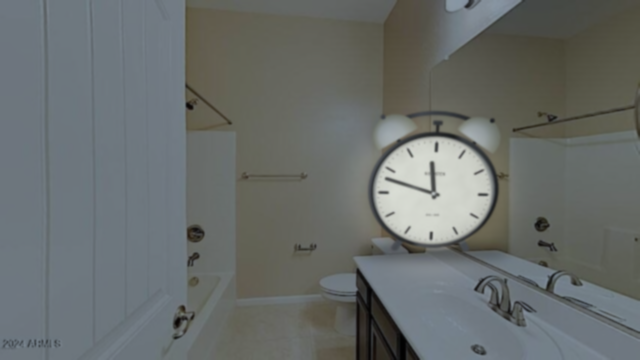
11:48
